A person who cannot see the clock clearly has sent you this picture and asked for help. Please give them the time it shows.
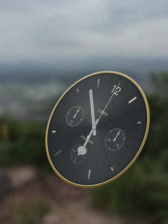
5:53
